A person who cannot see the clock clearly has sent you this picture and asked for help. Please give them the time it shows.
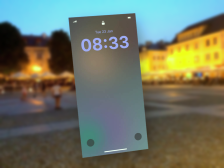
8:33
